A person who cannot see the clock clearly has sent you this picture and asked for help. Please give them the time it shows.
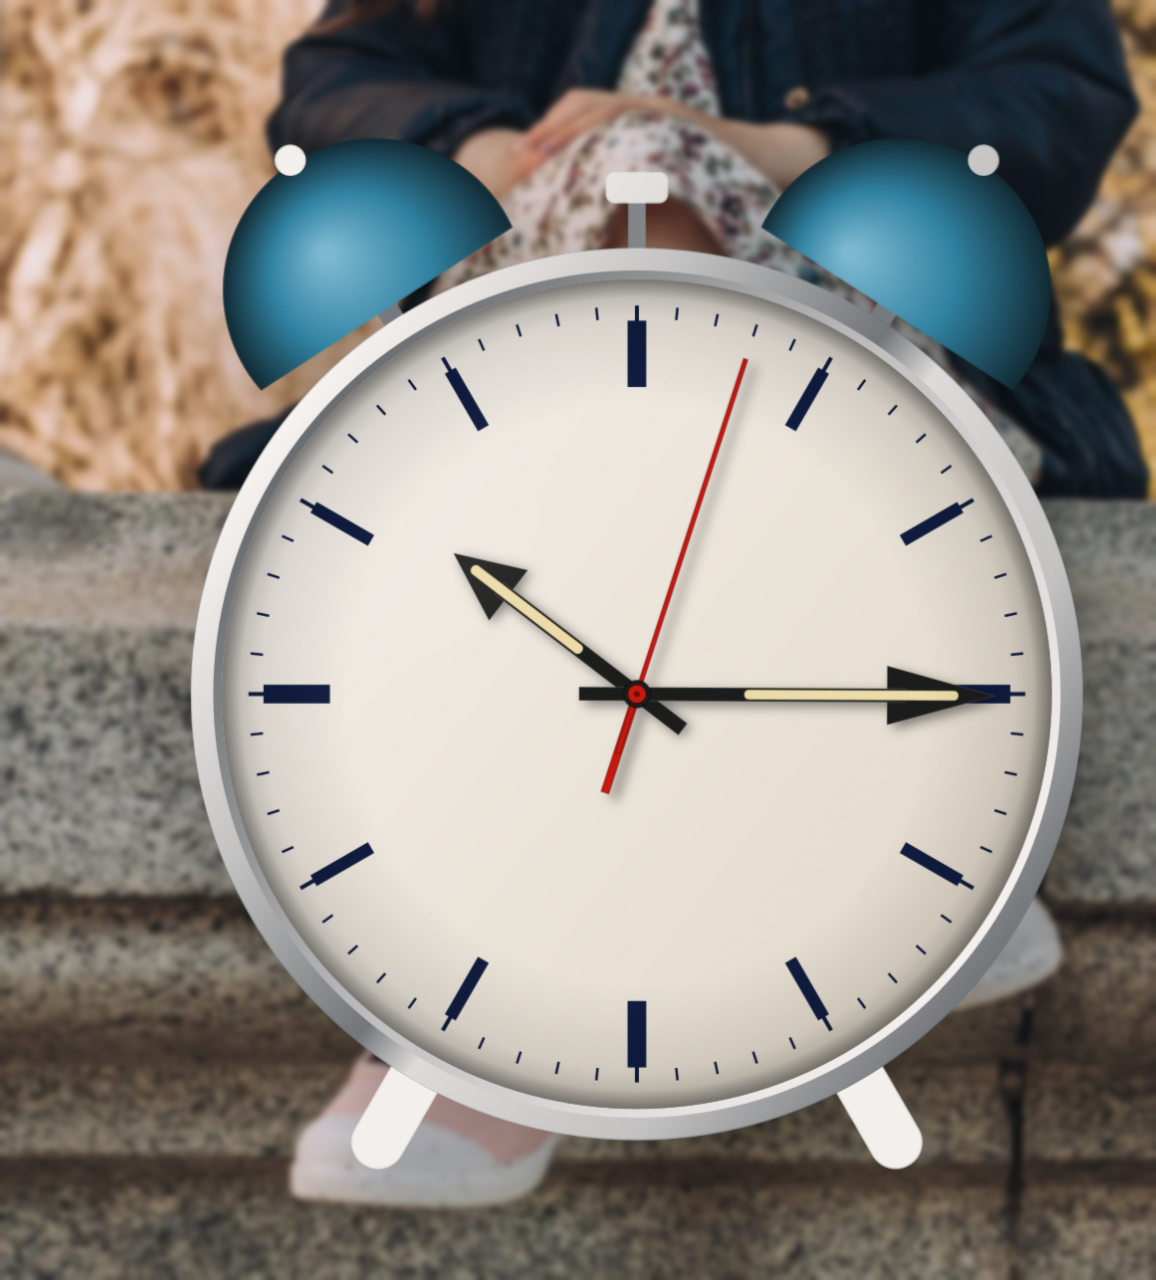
10:15:03
